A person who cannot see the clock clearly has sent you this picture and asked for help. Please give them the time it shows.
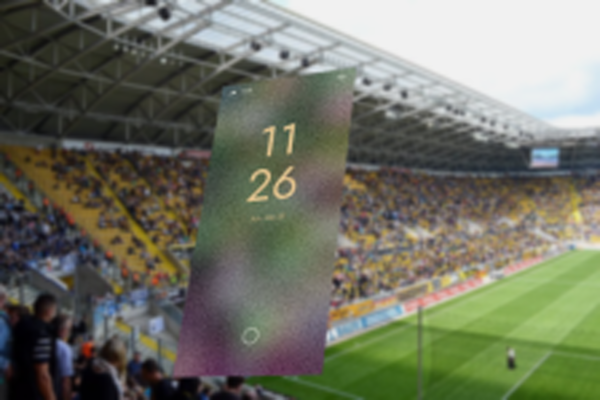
11:26
